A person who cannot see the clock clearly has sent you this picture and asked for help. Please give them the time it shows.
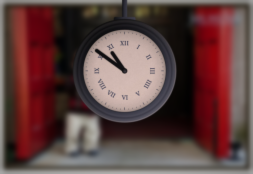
10:51
